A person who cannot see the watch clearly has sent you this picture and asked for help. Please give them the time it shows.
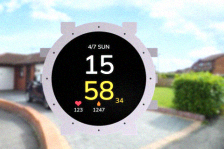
15:58
